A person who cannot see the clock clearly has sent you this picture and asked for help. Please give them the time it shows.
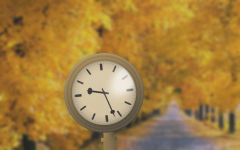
9:27
